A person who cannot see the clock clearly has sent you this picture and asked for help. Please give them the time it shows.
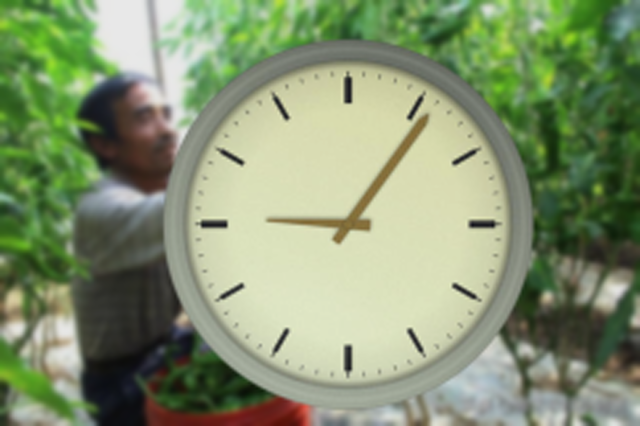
9:06
